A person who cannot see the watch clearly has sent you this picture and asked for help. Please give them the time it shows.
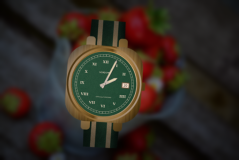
2:04
